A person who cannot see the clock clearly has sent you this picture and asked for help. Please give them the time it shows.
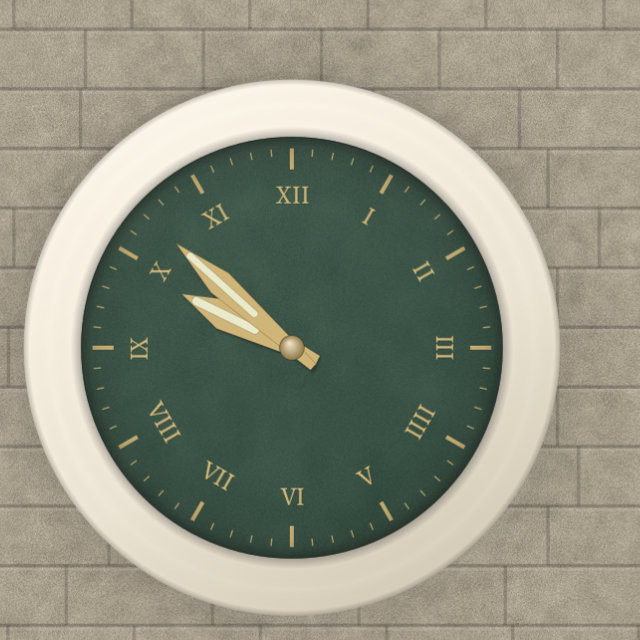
9:52
